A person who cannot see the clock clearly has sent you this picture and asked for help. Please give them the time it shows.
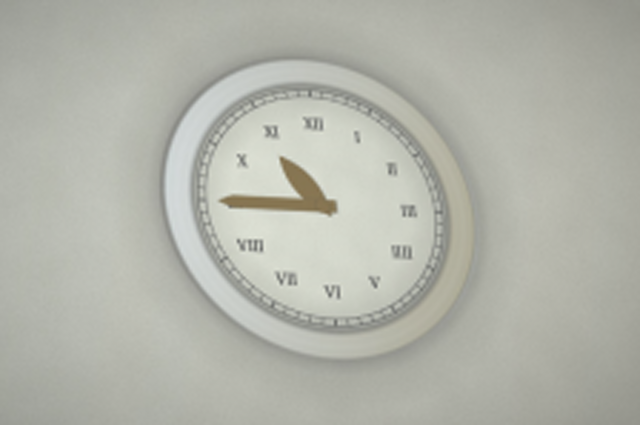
10:45
